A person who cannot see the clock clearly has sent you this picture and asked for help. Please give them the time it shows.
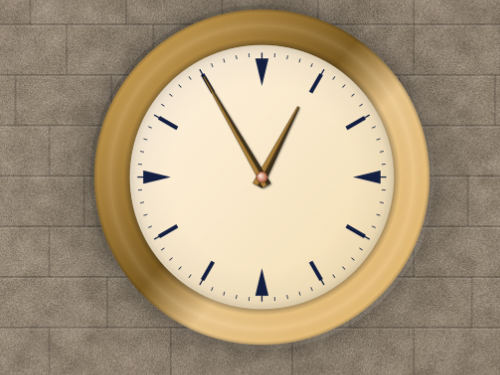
12:55
